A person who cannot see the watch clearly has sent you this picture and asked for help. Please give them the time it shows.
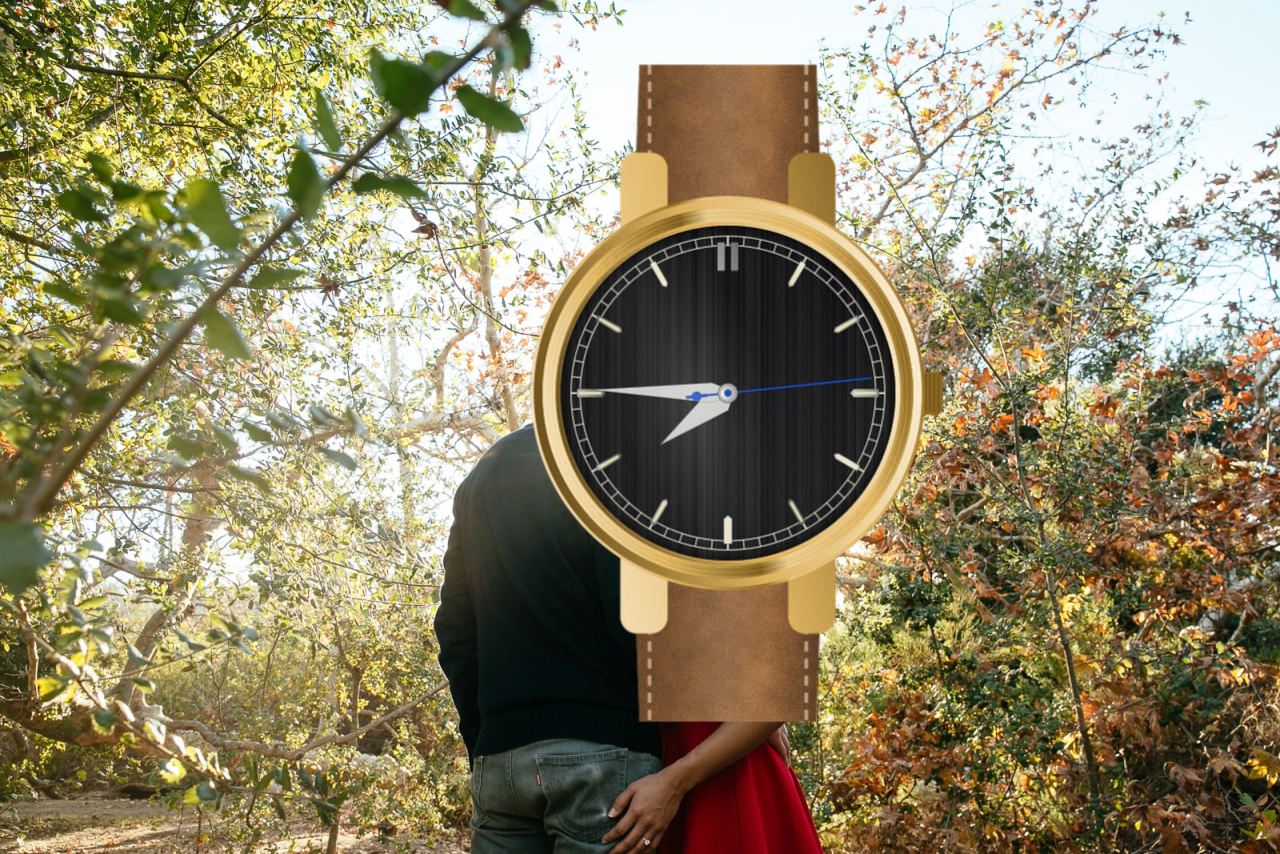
7:45:14
